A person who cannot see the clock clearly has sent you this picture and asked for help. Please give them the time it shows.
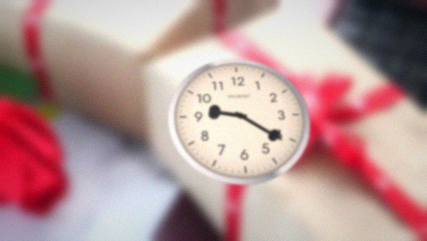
9:21
